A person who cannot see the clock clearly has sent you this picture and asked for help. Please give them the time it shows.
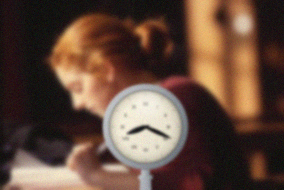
8:19
